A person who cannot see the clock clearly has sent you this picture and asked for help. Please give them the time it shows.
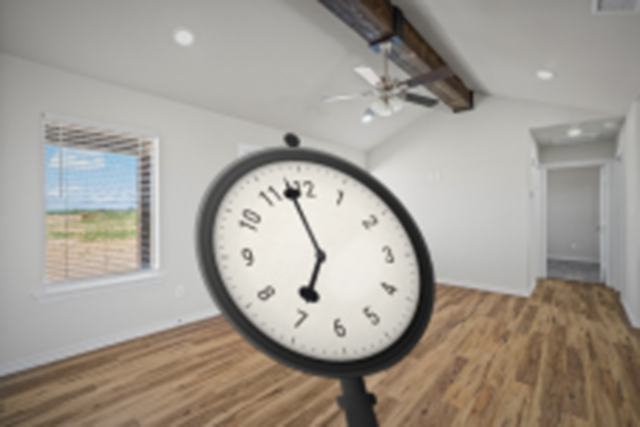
6:58
